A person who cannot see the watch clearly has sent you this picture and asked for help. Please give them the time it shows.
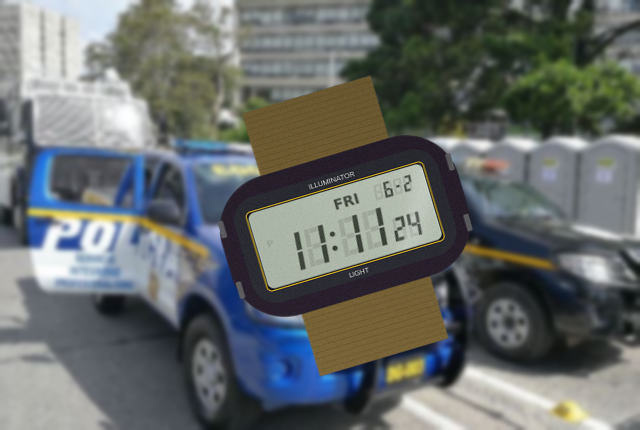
11:11:24
